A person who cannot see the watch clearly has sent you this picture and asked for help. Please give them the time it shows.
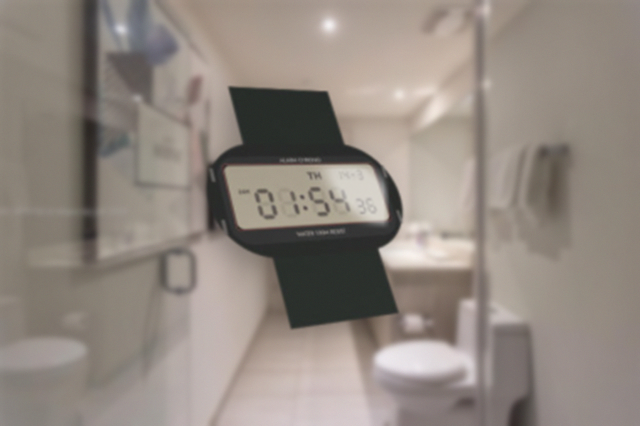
1:54:36
